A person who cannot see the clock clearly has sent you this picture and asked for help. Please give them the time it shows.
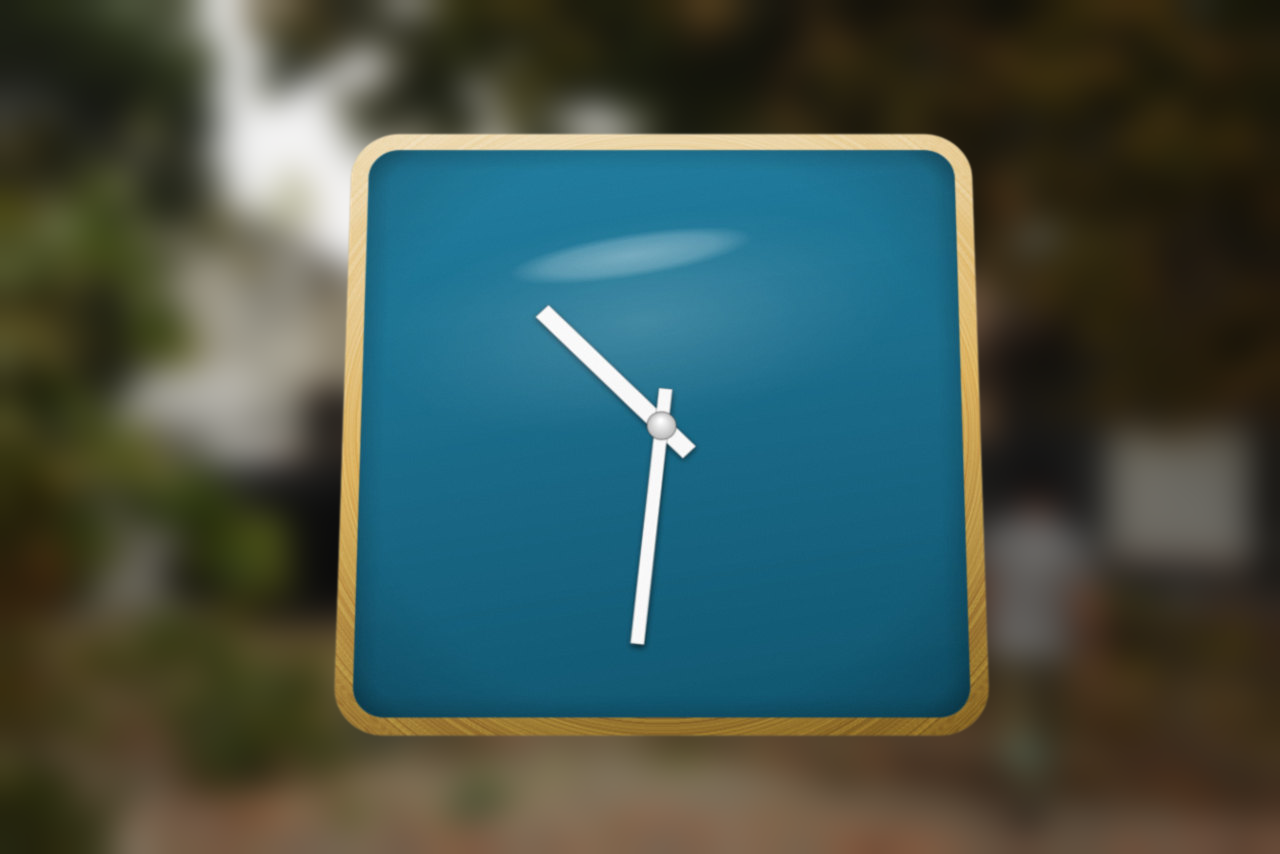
10:31
